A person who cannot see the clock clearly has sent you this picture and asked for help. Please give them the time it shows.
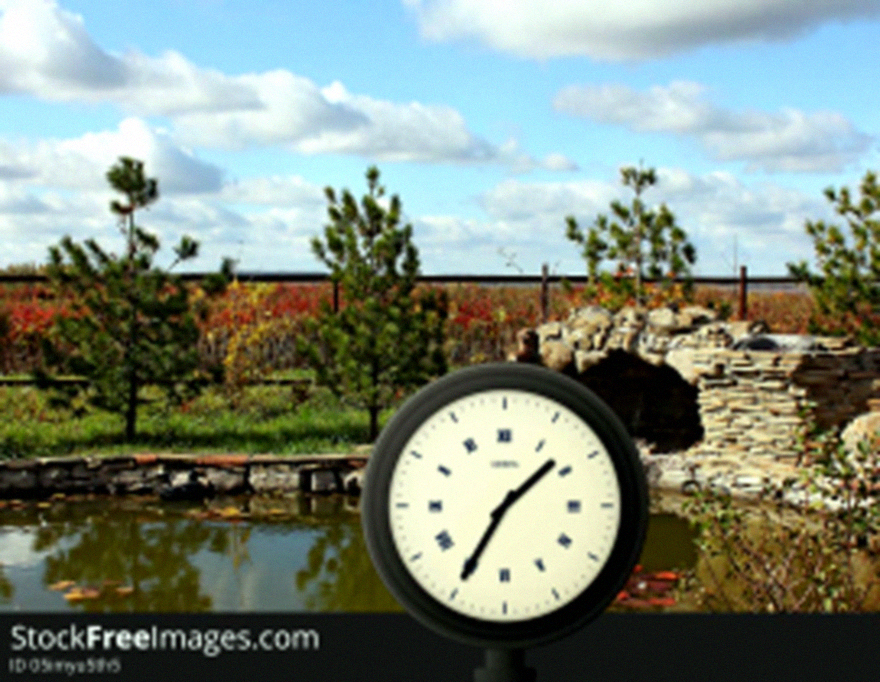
1:35
